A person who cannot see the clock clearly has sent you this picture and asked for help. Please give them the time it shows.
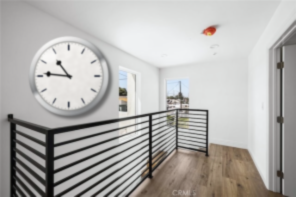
10:46
